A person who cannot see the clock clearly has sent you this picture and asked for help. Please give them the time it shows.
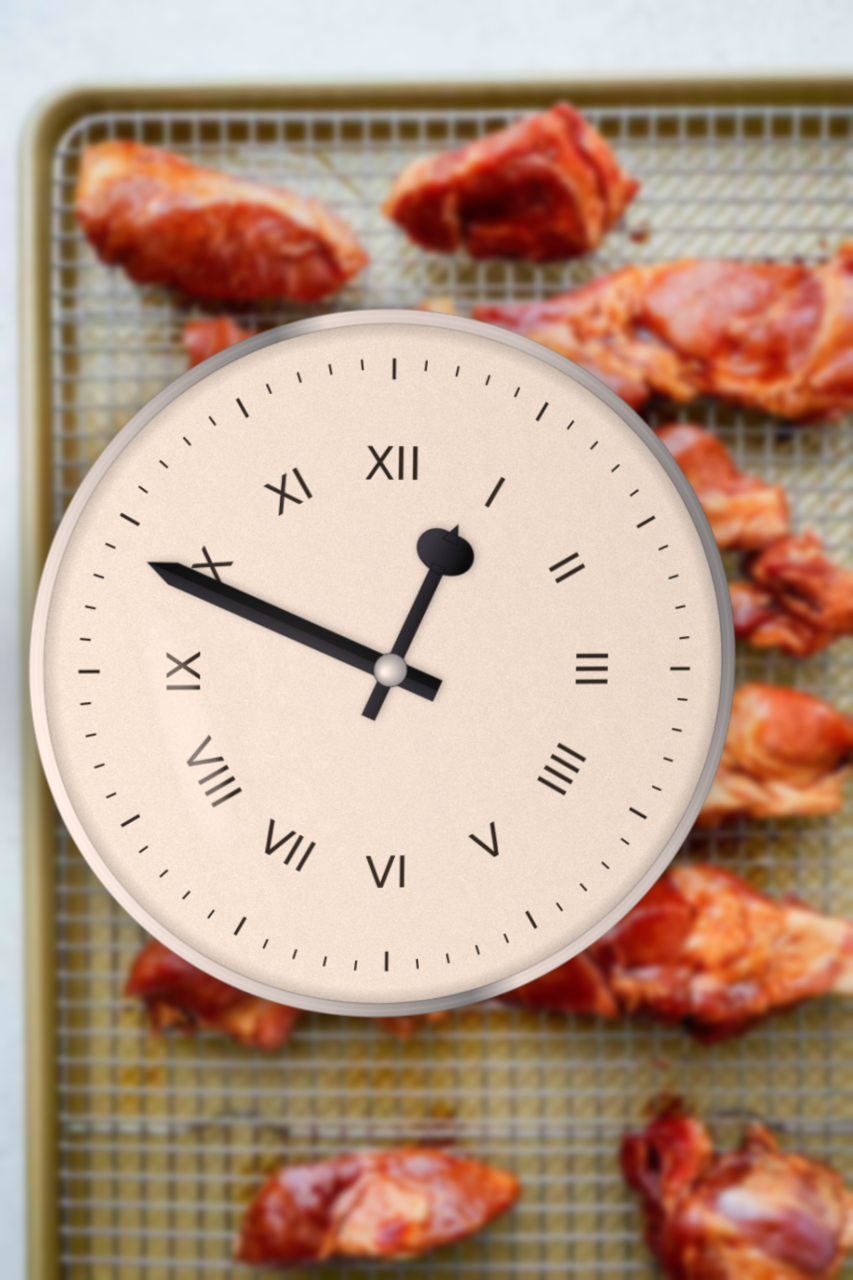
12:49
